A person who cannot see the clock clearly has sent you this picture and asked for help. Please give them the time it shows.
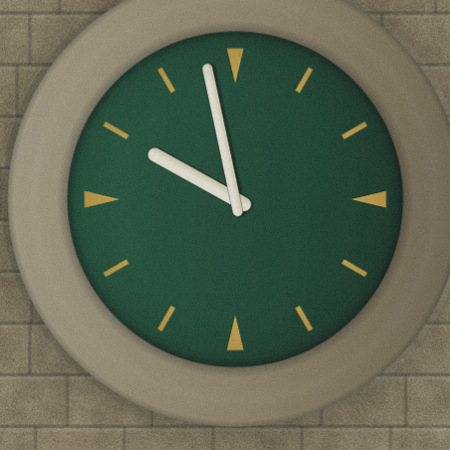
9:58
